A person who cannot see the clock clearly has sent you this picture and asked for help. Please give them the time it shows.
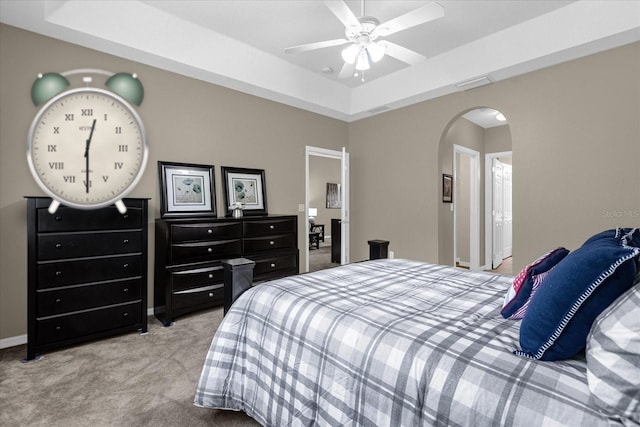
12:30
